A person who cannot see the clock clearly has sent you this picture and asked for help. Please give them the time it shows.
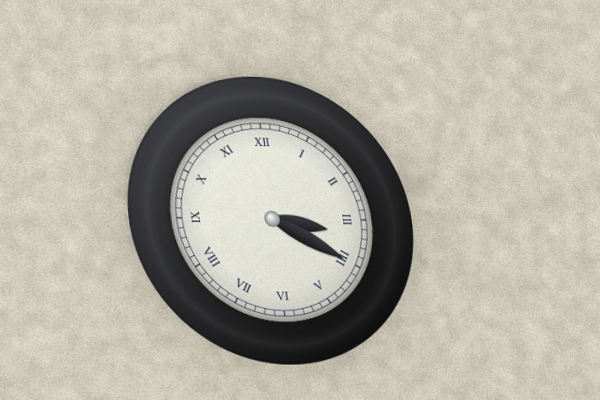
3:20
